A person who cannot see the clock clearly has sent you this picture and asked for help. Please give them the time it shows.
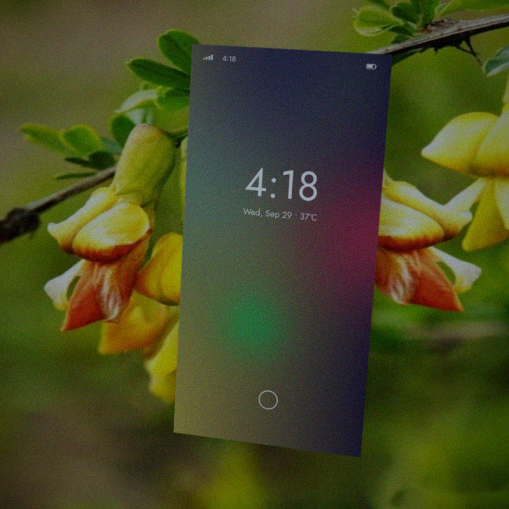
4:18
